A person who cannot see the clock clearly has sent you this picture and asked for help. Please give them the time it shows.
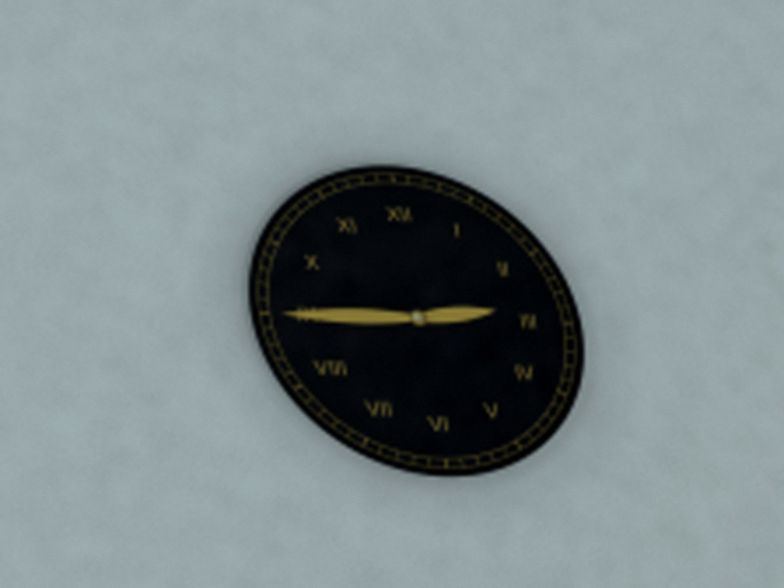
2:45
